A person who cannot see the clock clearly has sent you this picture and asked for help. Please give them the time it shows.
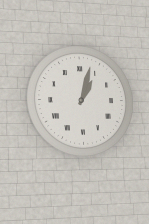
1:03
